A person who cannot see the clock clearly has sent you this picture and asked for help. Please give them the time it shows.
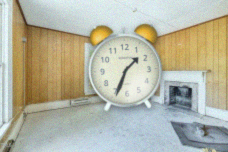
1:34
